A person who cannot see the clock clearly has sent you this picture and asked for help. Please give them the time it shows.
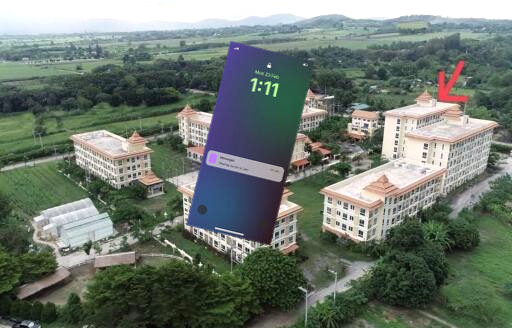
1:11
